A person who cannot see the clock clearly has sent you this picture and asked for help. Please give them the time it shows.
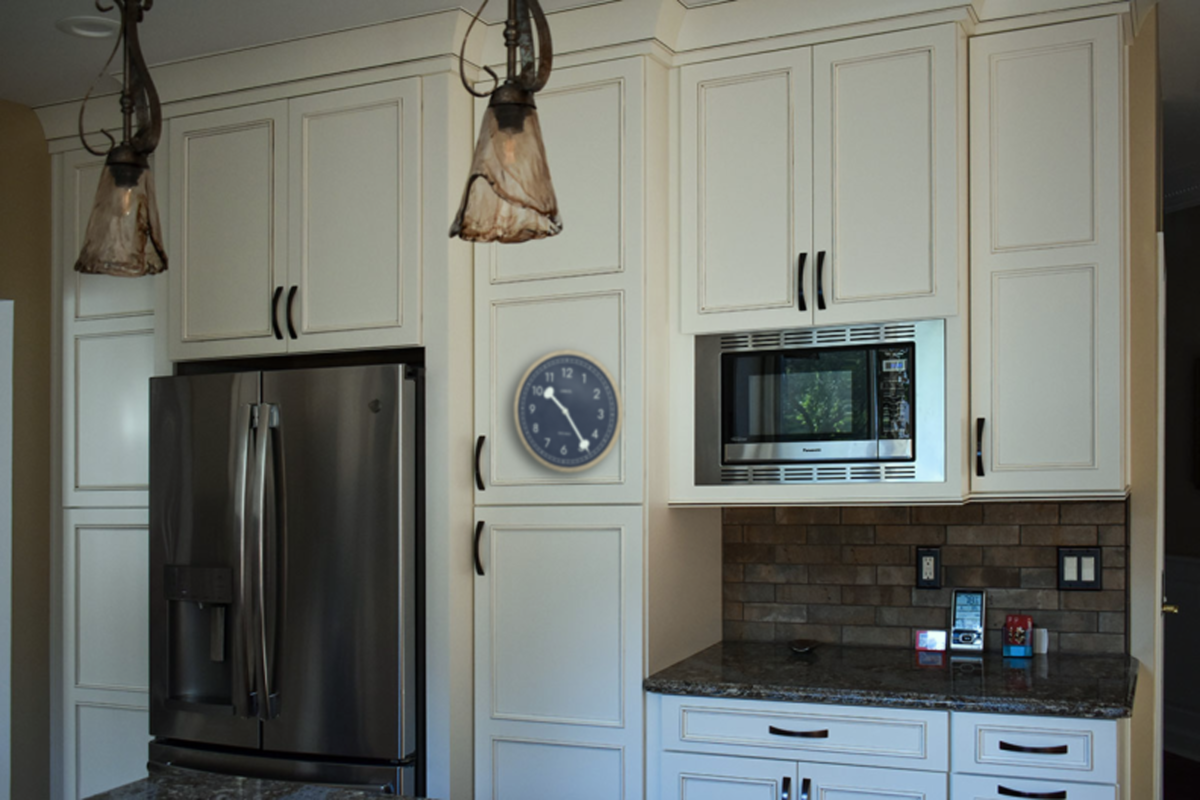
10:24
